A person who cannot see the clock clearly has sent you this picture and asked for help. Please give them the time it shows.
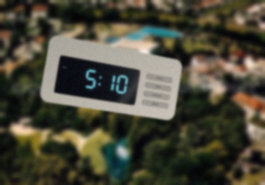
5:10
